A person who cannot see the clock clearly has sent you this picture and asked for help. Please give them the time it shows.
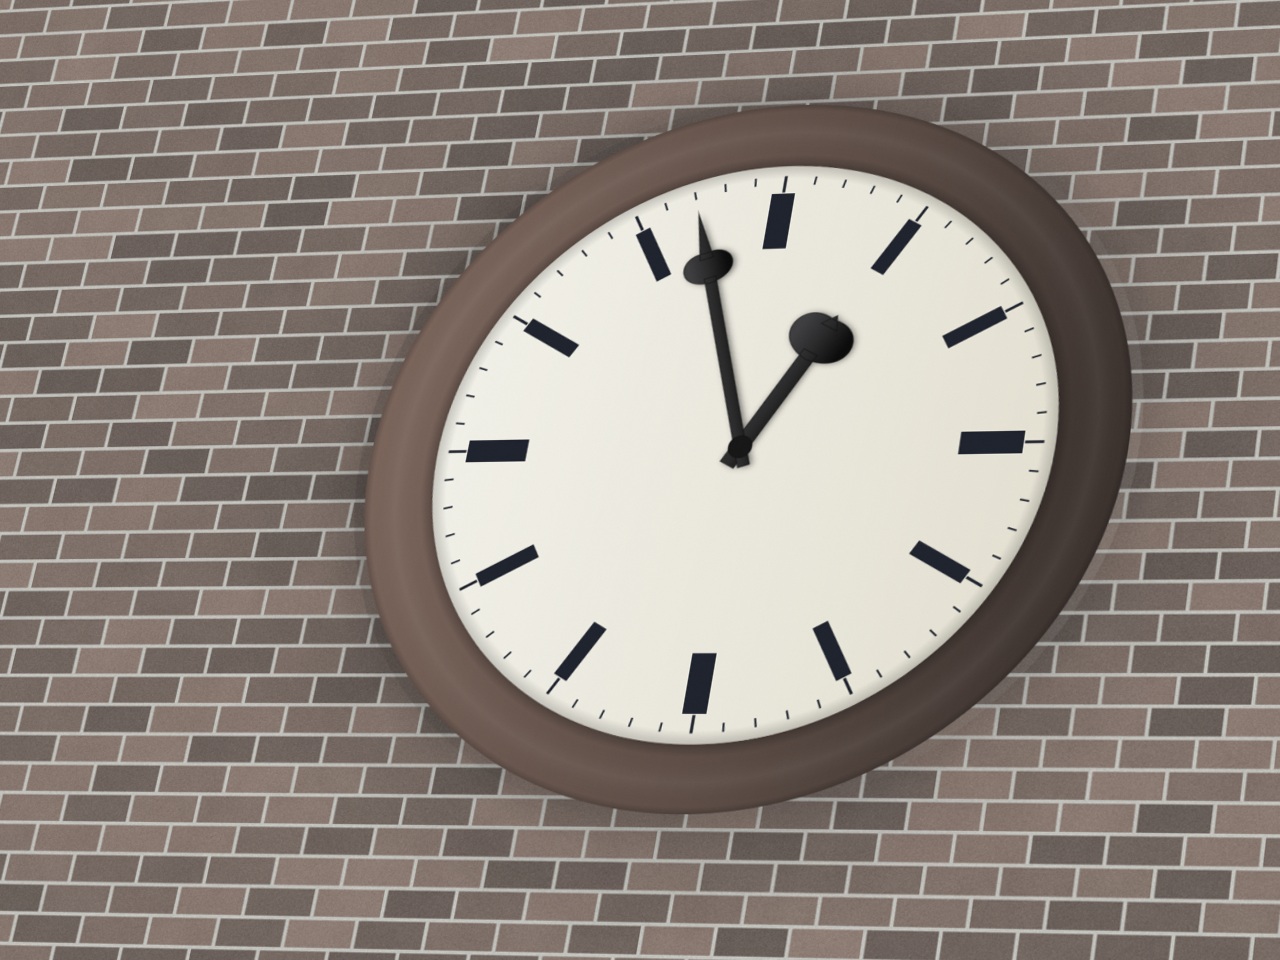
12:57
